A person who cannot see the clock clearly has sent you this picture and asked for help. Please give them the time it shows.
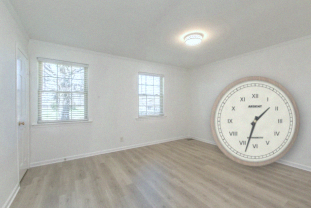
1:33
